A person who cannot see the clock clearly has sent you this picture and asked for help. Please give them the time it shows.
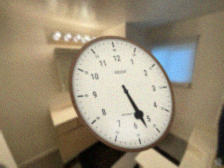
5:27
